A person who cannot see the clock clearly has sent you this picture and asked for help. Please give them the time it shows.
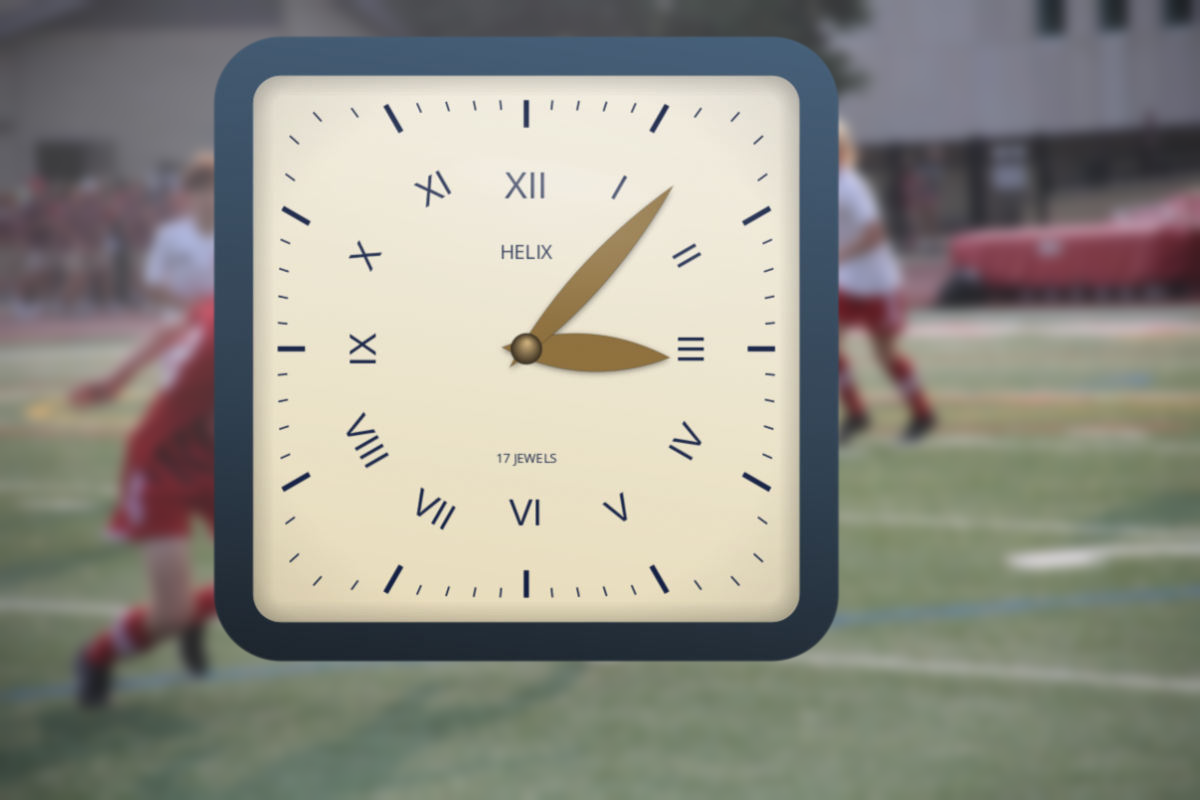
3:07
